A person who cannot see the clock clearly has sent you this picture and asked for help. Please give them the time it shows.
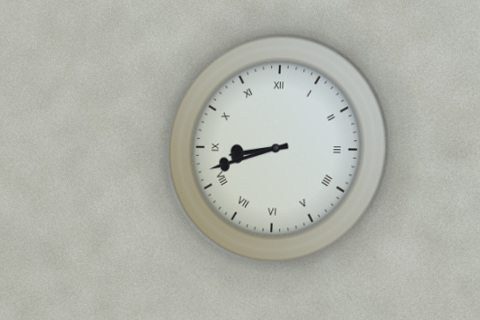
8:42
